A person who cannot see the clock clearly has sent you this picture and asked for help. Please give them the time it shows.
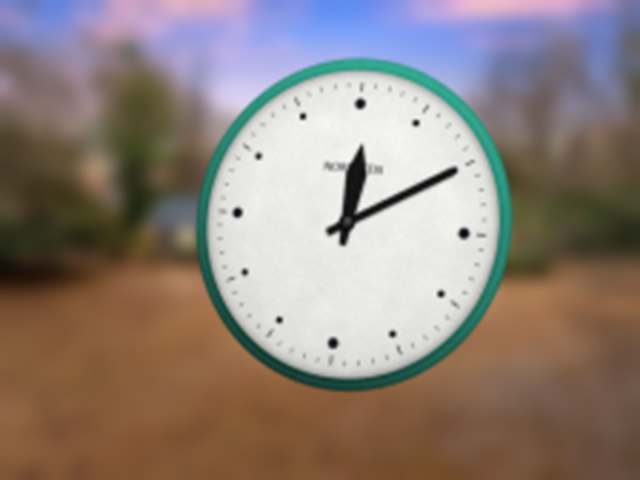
12:10
